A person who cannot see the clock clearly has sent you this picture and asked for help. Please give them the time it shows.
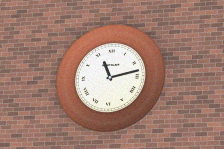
11:13
